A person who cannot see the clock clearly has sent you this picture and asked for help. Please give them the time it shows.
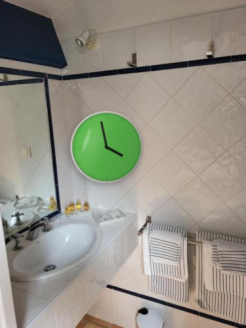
3:58
